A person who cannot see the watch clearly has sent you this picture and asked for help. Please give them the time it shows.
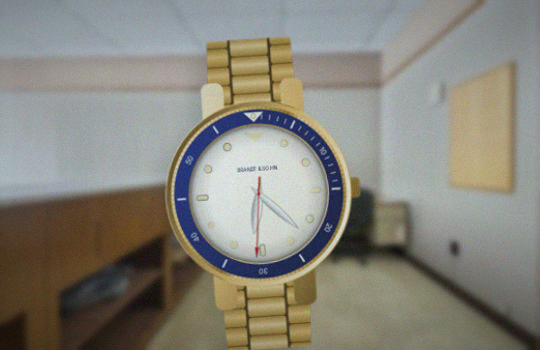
6:22:31
